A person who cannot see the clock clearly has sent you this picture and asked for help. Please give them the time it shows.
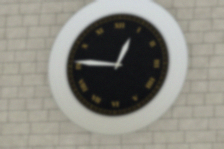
12:46
